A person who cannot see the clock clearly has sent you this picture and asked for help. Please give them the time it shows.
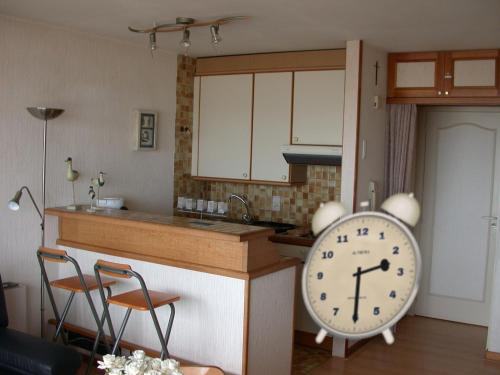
2:30
